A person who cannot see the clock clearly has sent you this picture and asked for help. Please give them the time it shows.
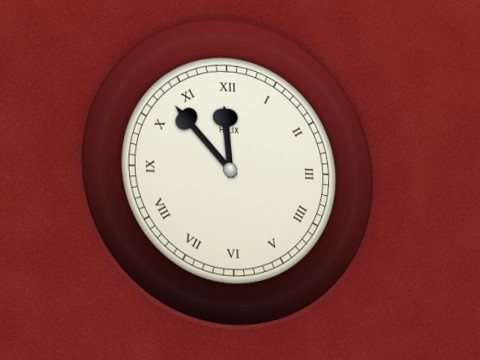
11:53
